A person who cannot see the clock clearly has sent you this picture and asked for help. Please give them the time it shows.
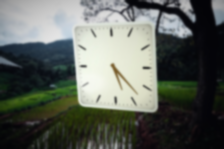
5:23
